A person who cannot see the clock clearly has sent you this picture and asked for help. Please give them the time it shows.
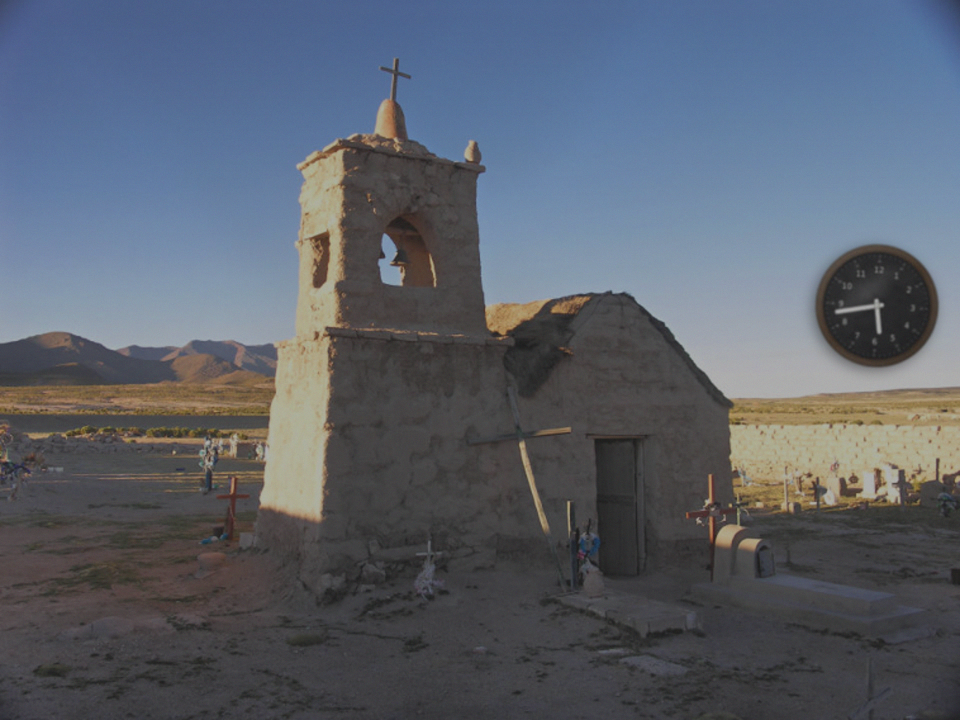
5:43
